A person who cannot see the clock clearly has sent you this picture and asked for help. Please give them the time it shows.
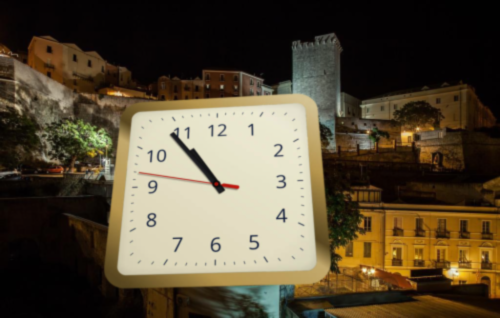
10:53:47
